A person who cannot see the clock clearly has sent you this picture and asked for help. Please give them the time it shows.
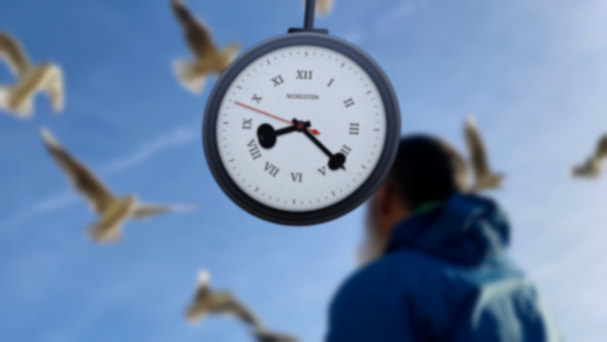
8:21:48
